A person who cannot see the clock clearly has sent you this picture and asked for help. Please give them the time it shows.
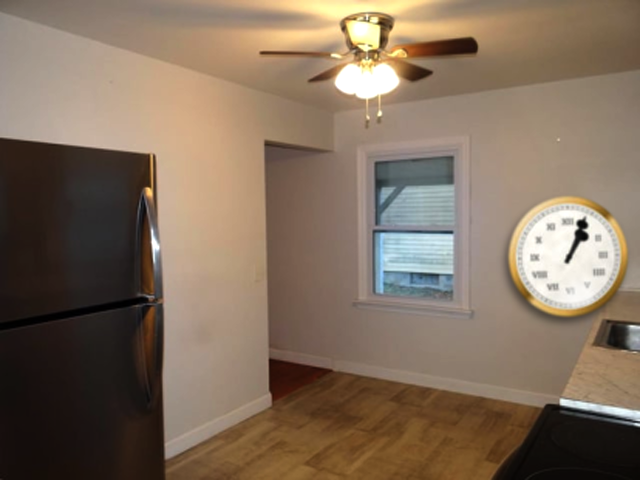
1:04
